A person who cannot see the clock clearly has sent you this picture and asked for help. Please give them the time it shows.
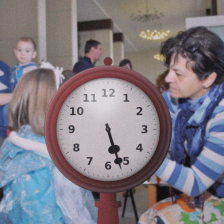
5:27
